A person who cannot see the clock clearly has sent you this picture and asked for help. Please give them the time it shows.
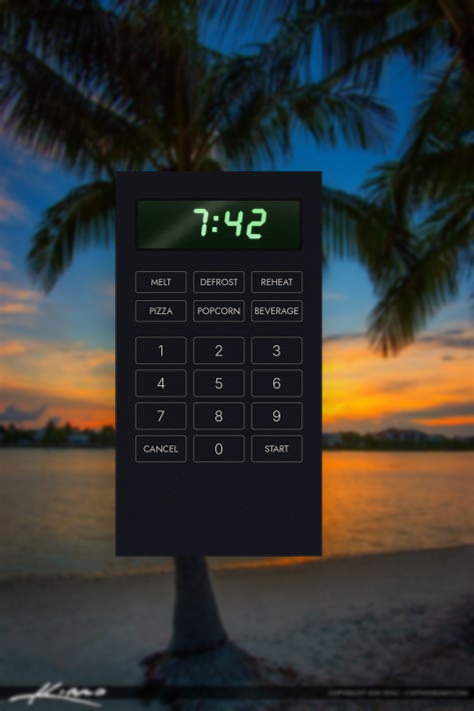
7:42
